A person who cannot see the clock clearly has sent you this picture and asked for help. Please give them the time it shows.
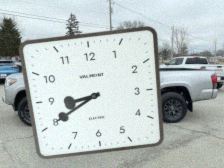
8:40
